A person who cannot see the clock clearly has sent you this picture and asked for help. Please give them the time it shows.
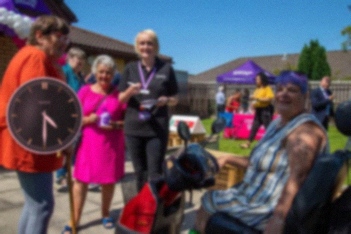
4:30
